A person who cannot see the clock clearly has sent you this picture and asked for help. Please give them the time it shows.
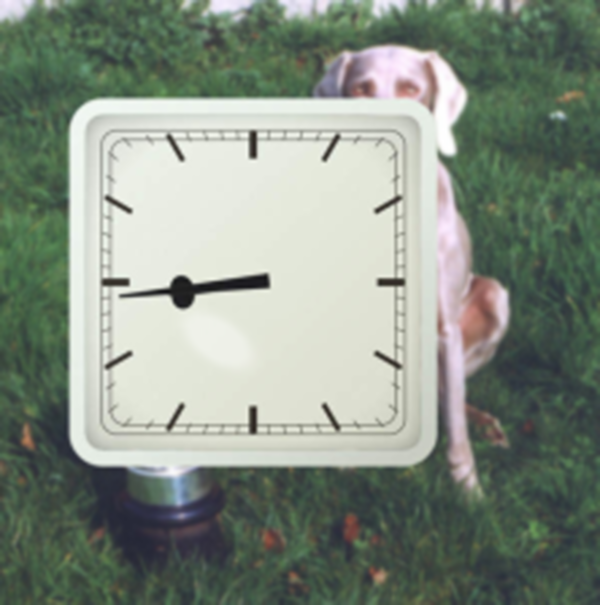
8:44
